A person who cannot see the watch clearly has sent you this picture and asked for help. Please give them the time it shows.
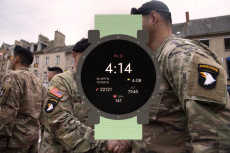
4:14
